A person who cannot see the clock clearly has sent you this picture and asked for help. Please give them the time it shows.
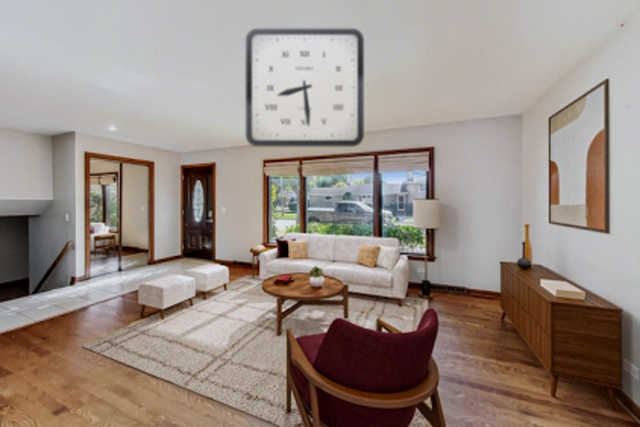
8:29
